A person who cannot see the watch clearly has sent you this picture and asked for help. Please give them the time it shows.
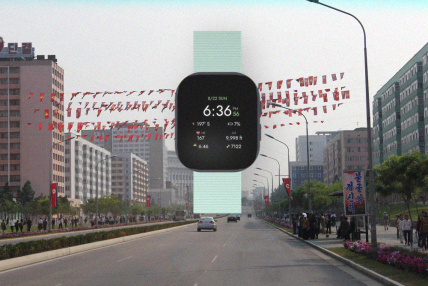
6:36
